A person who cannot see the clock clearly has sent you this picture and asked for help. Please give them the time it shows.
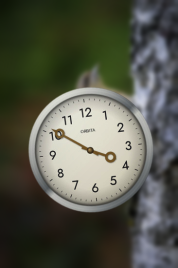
3:51
